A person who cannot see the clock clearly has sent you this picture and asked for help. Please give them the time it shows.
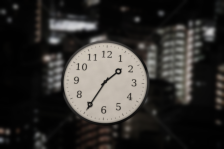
1:35
